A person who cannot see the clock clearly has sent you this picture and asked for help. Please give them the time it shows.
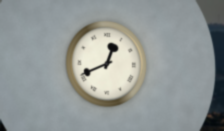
12:41
